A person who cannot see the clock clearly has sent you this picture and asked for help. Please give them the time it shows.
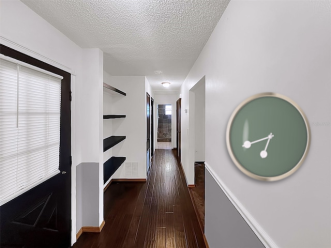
6:42
